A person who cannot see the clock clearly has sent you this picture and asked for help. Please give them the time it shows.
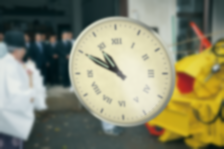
10:50
